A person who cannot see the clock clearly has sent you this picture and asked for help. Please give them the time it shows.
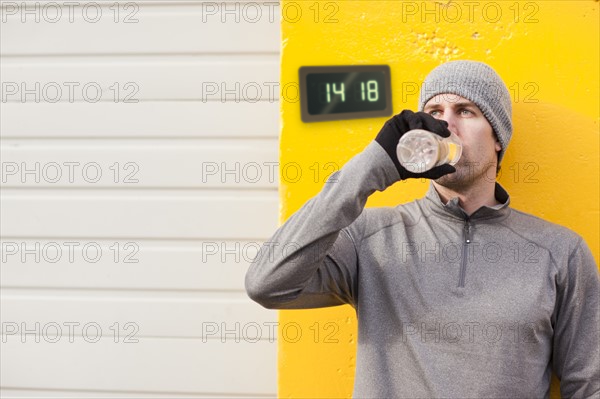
14:18
